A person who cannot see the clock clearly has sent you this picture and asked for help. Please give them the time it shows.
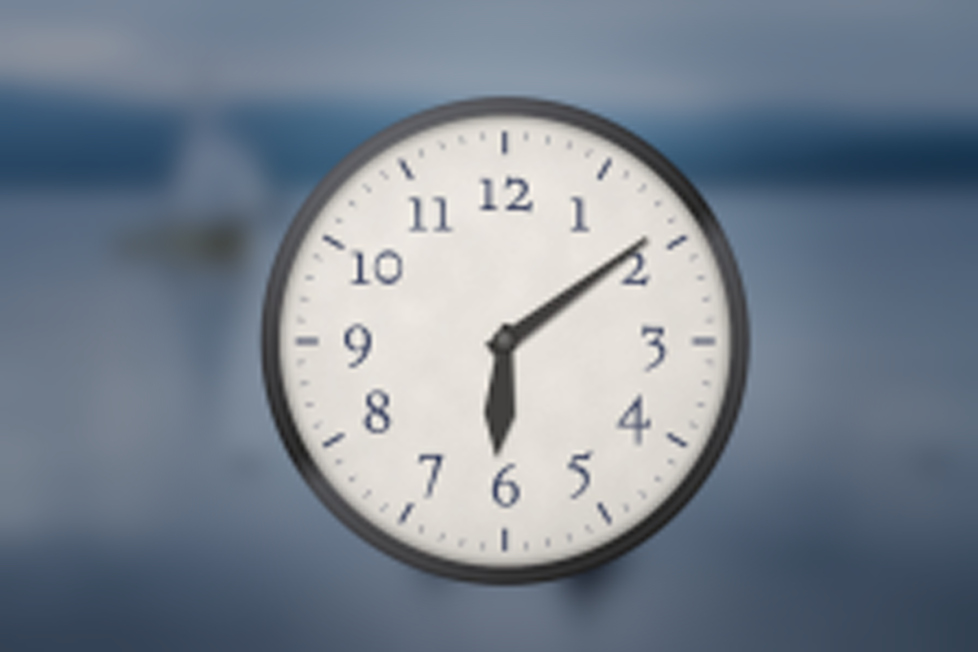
6:09
